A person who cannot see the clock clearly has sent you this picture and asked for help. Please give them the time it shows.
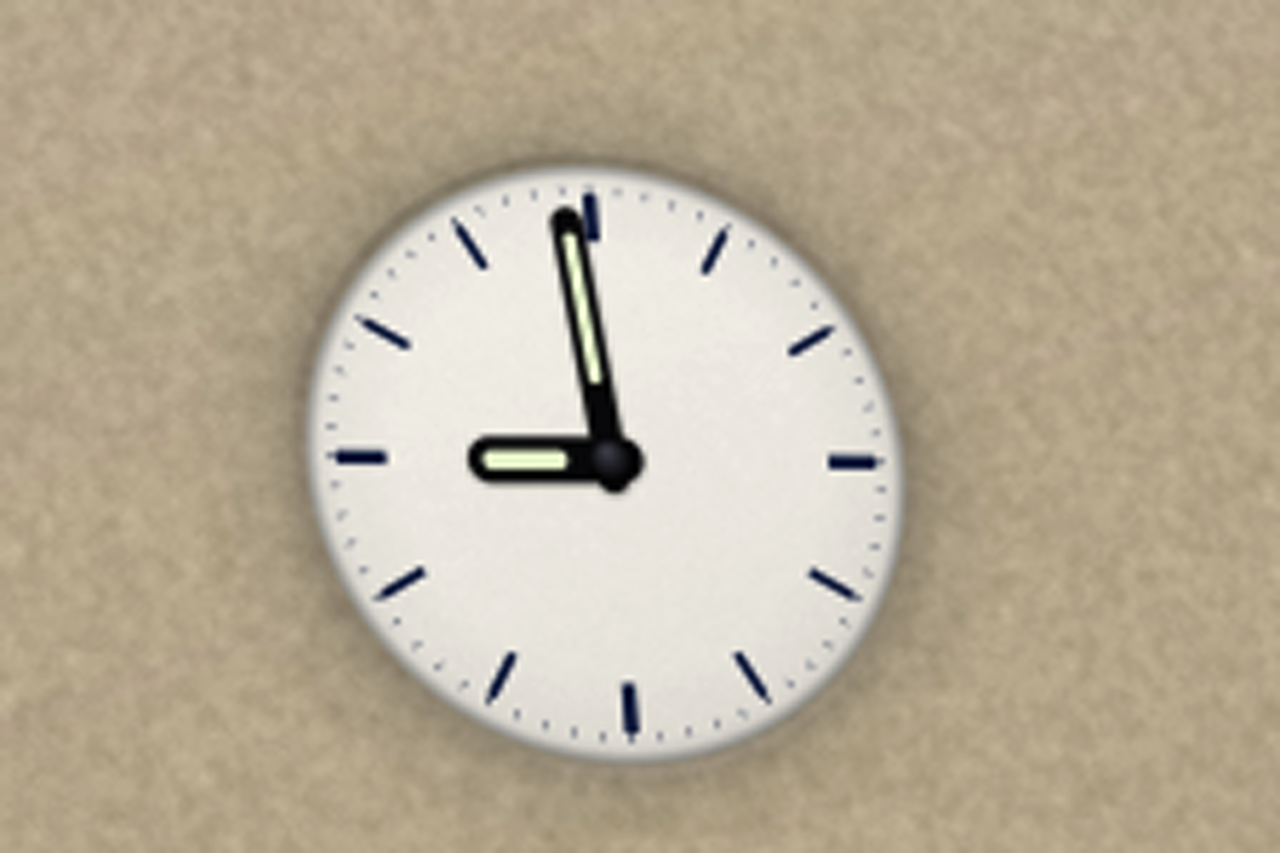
8:59
